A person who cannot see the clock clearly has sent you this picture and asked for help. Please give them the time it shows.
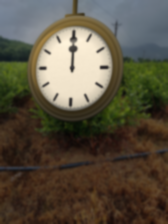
12:00
